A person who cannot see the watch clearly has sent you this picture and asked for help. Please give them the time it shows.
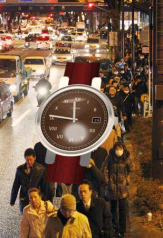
11:46
